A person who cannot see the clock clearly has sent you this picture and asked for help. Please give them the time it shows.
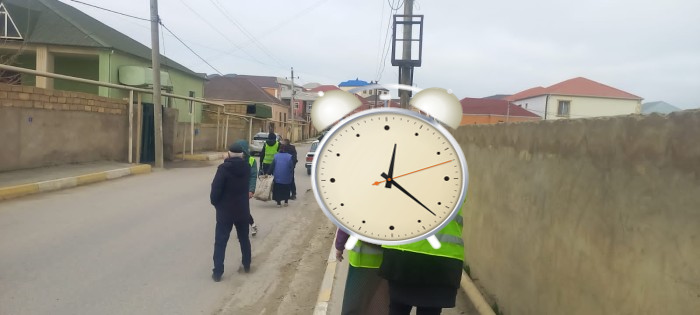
12:22:12
